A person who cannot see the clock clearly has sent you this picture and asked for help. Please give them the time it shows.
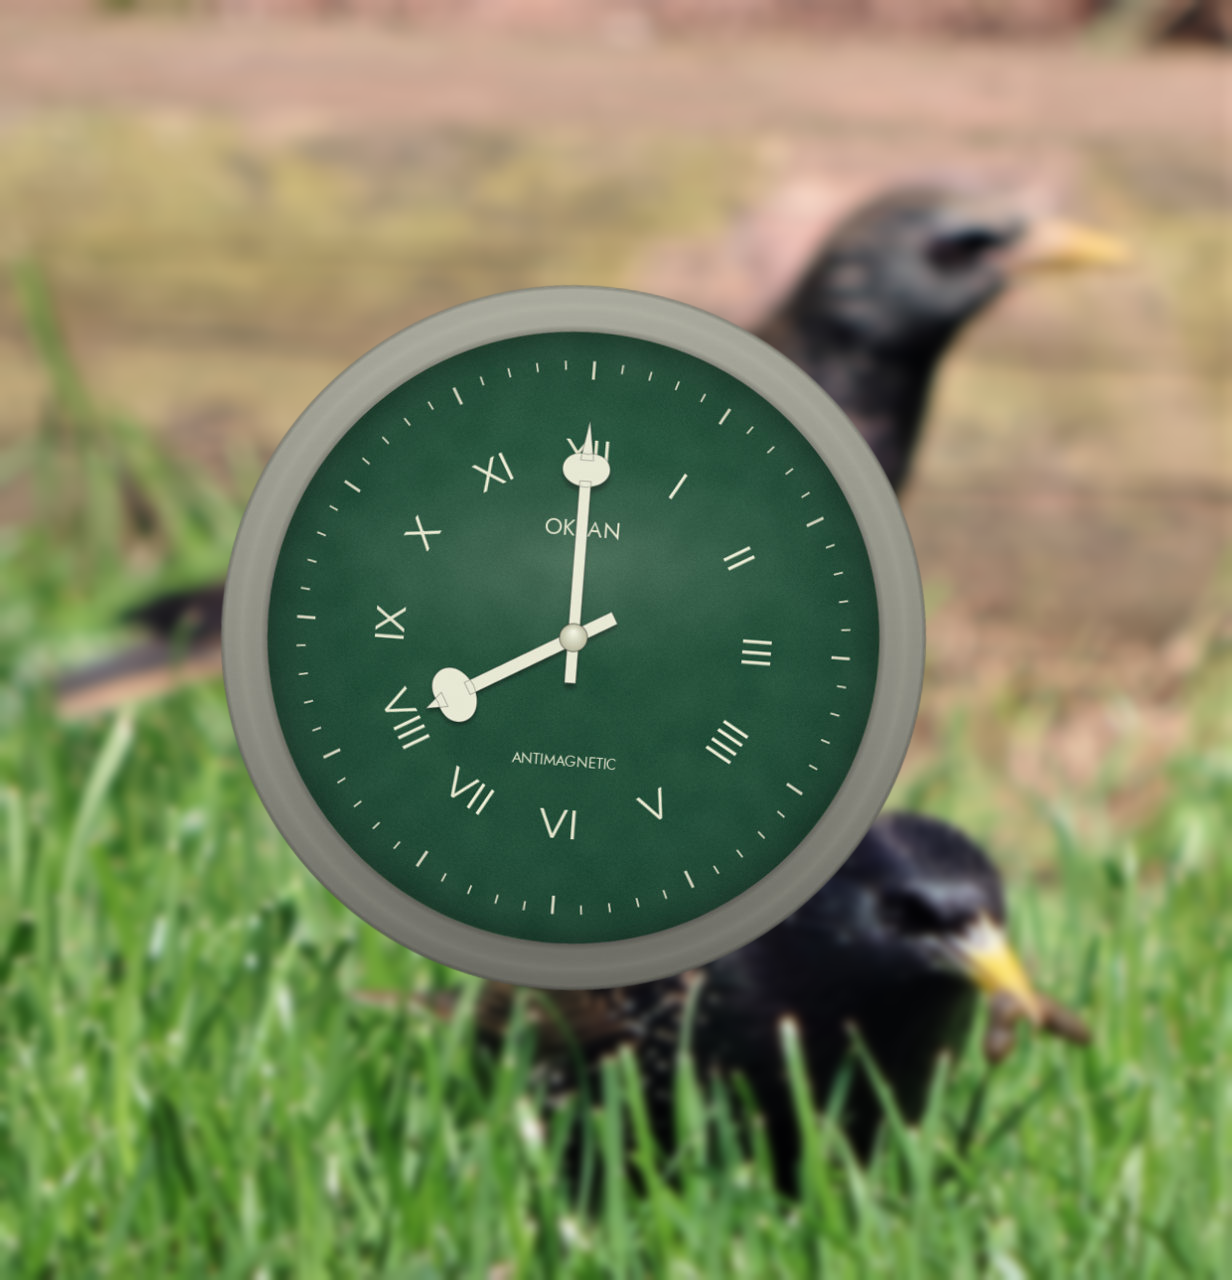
8:00
